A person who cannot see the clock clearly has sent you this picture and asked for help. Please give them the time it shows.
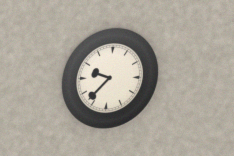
9:37
